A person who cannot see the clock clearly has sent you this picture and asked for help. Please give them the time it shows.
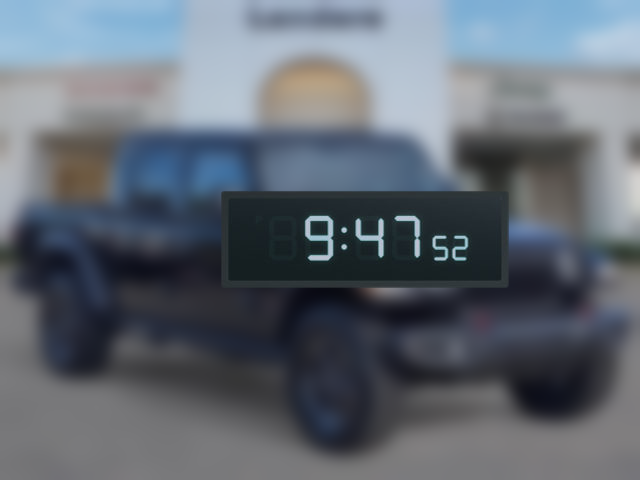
9:47:52
